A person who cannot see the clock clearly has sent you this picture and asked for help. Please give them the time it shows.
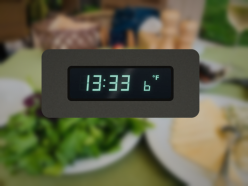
13:33
